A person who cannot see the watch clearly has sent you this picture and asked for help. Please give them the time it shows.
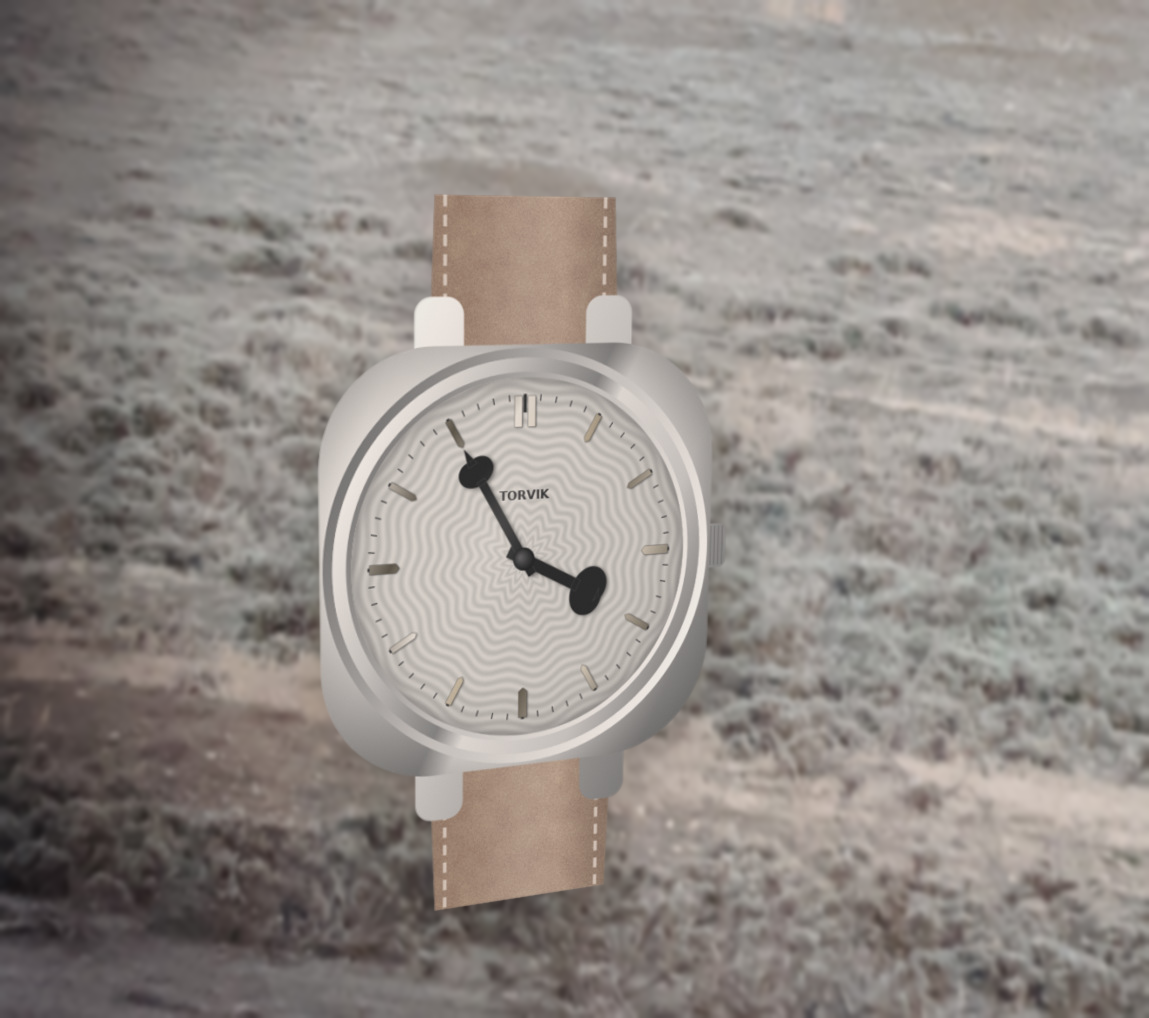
3:55
